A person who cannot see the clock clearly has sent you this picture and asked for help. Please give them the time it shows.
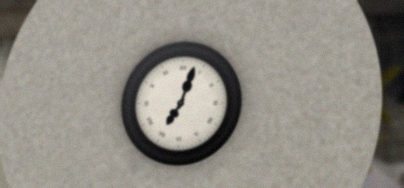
7:03
